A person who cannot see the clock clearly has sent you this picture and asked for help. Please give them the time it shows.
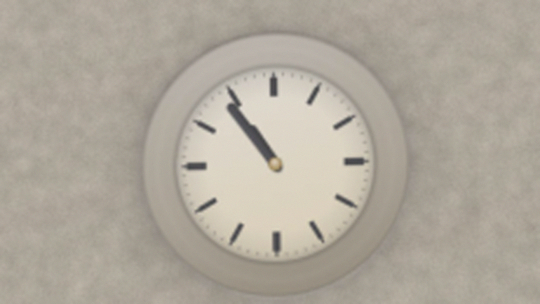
10:54
